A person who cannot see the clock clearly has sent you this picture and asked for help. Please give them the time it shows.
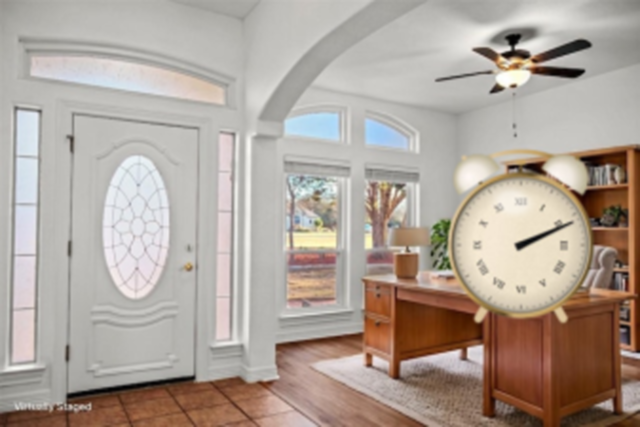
2:11
